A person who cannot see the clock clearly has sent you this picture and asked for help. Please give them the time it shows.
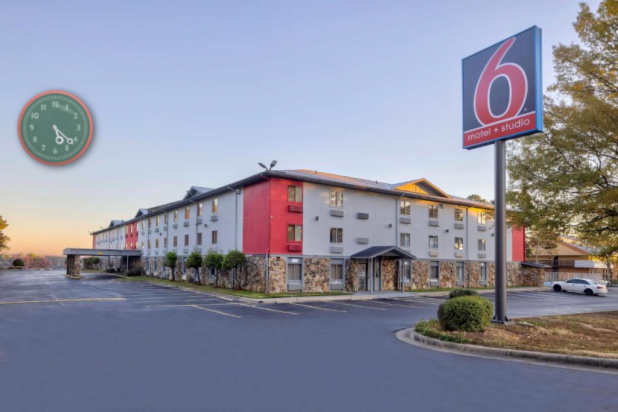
5:22
